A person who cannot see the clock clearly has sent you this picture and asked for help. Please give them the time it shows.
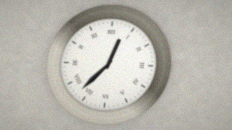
12:37
